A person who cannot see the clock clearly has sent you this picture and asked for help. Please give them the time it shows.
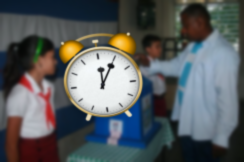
12:05
